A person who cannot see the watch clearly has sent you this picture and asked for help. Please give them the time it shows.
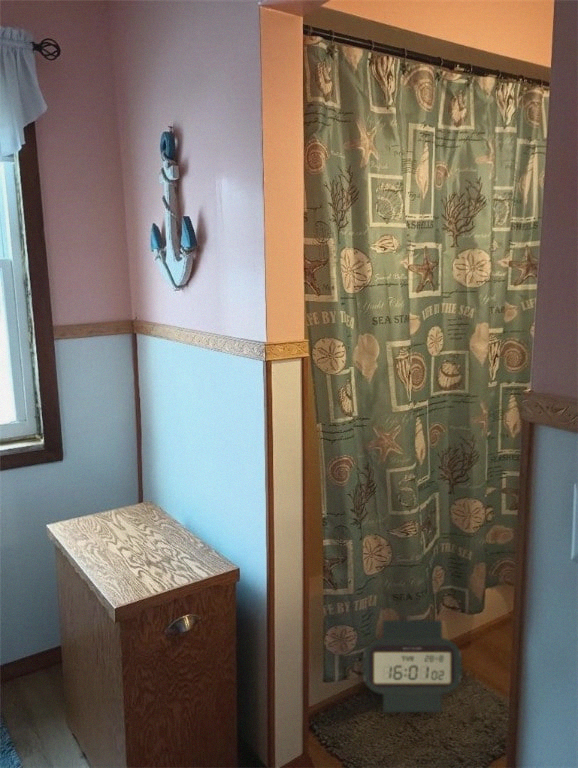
16:01
